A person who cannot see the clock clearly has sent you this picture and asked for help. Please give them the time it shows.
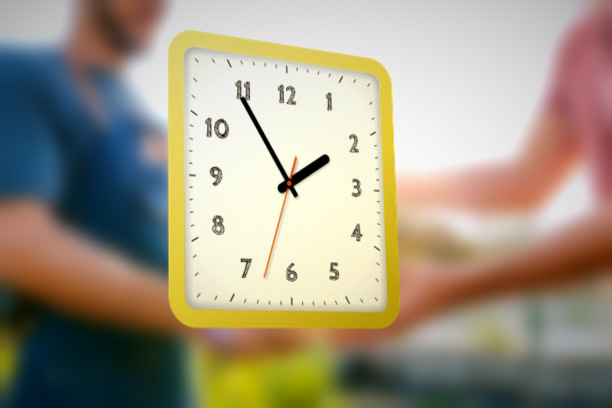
1:54:33
